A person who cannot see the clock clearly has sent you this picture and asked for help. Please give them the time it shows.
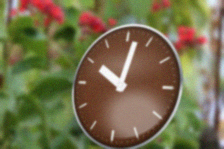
10:02
